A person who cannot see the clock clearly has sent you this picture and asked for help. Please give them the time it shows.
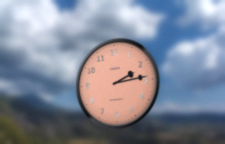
2:14
